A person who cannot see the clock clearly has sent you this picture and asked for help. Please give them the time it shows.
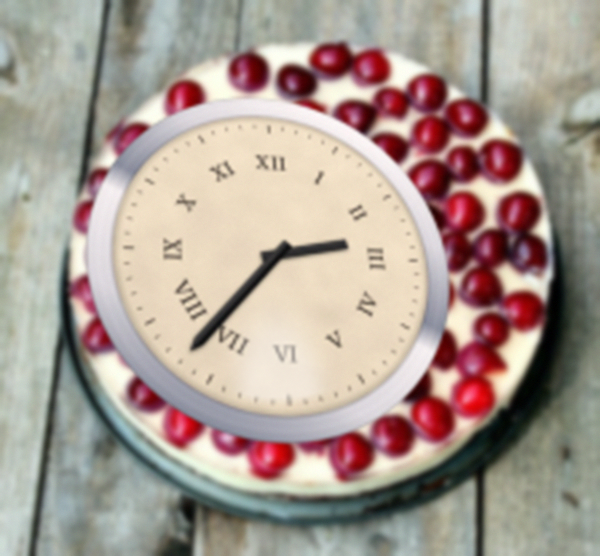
2:37
